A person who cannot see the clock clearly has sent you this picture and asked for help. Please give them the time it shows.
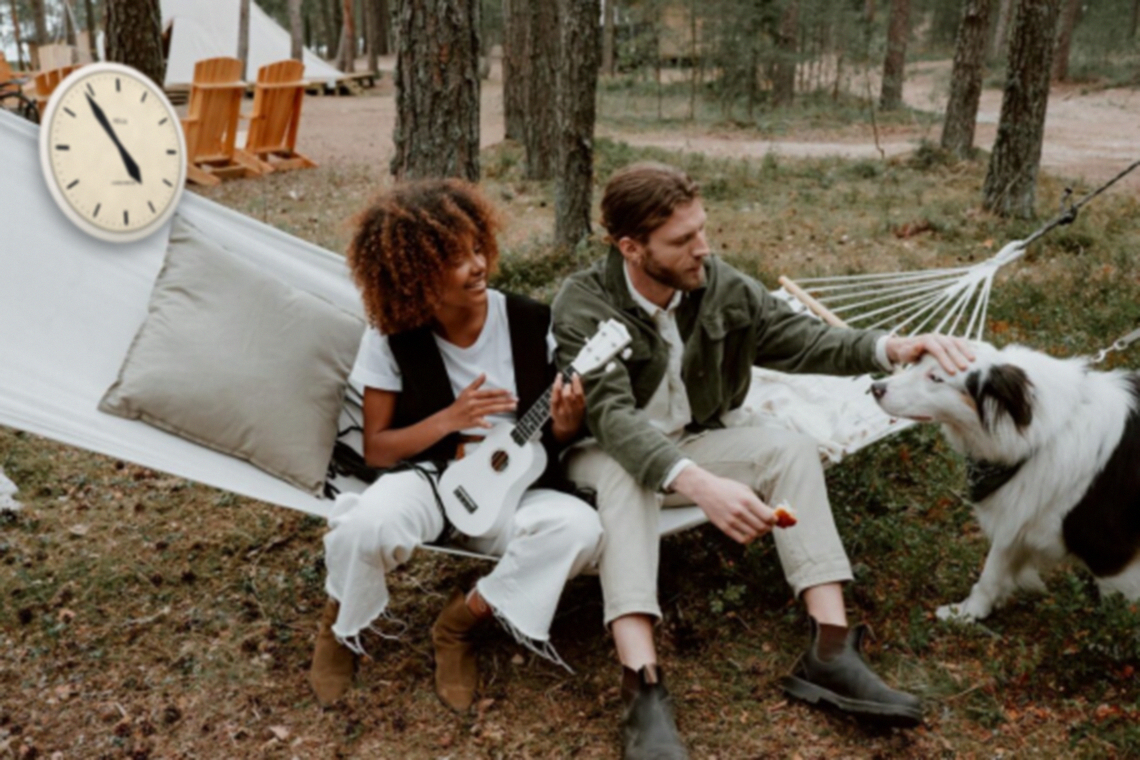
4:54
